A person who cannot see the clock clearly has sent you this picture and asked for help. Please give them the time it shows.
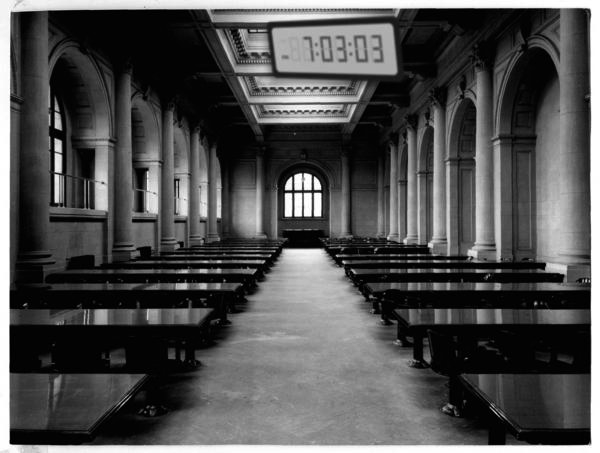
7:03:03
